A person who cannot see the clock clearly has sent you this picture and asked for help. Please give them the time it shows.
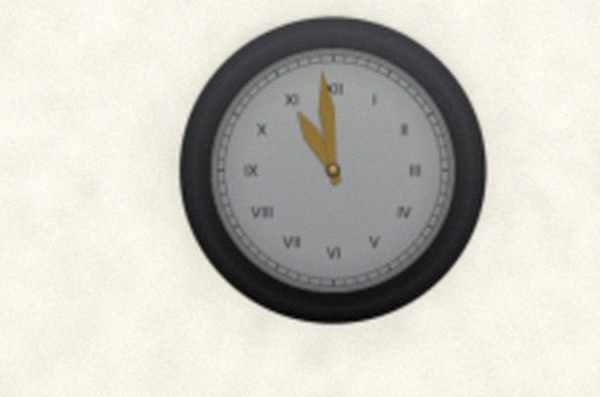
10:59
